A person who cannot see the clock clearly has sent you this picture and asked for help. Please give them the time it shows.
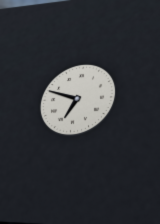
6:48
